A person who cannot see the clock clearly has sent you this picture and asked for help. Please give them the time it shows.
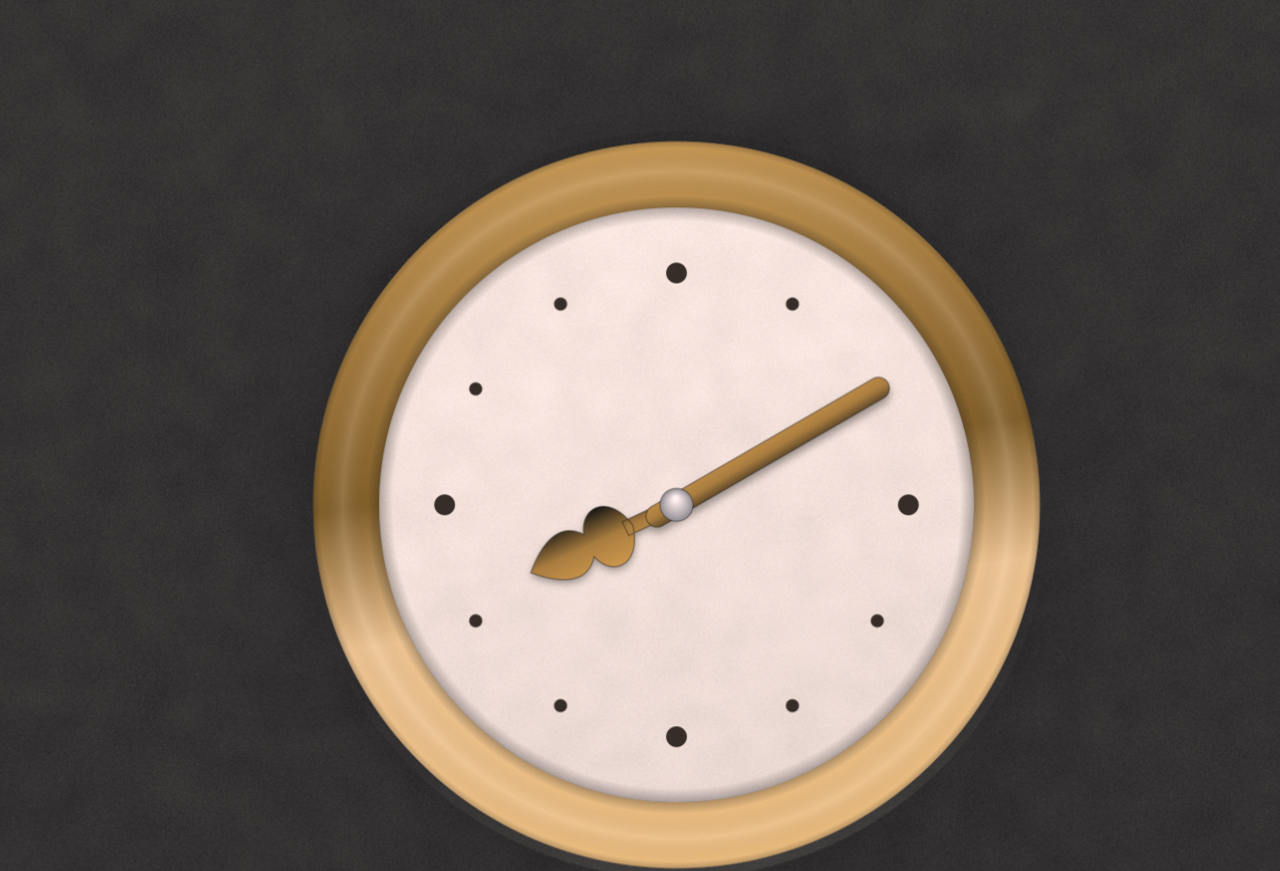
8:10
